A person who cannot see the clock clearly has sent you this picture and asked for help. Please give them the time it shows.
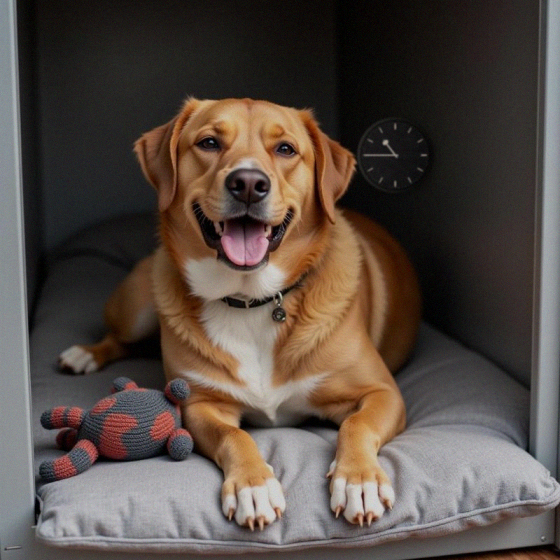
10:45
